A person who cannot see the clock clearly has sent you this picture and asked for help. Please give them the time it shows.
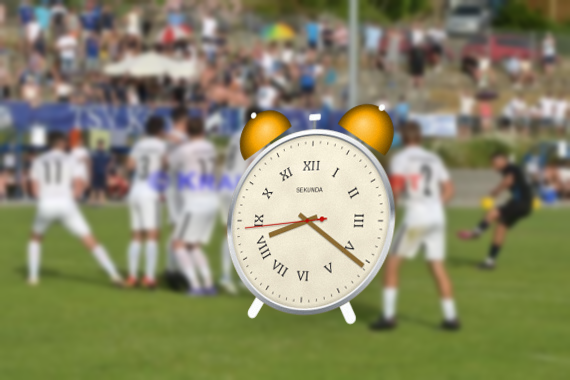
8:20:44
